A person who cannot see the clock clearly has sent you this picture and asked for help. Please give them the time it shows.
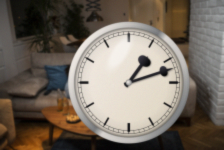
1:12
